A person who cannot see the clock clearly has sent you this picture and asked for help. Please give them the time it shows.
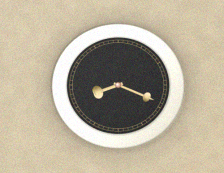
8:19
